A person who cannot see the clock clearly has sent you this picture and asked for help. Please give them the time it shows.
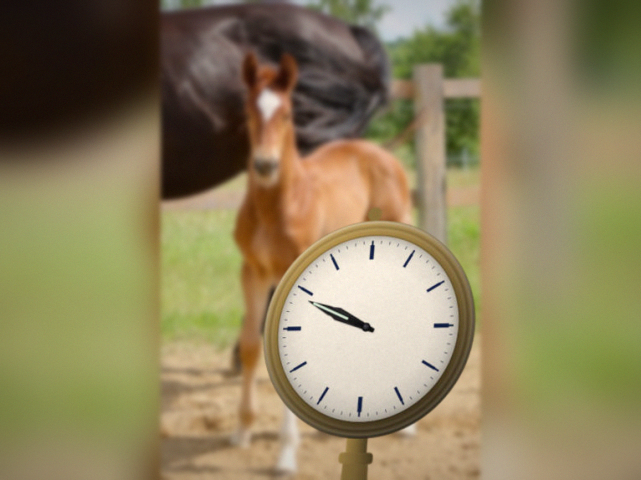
9:49
